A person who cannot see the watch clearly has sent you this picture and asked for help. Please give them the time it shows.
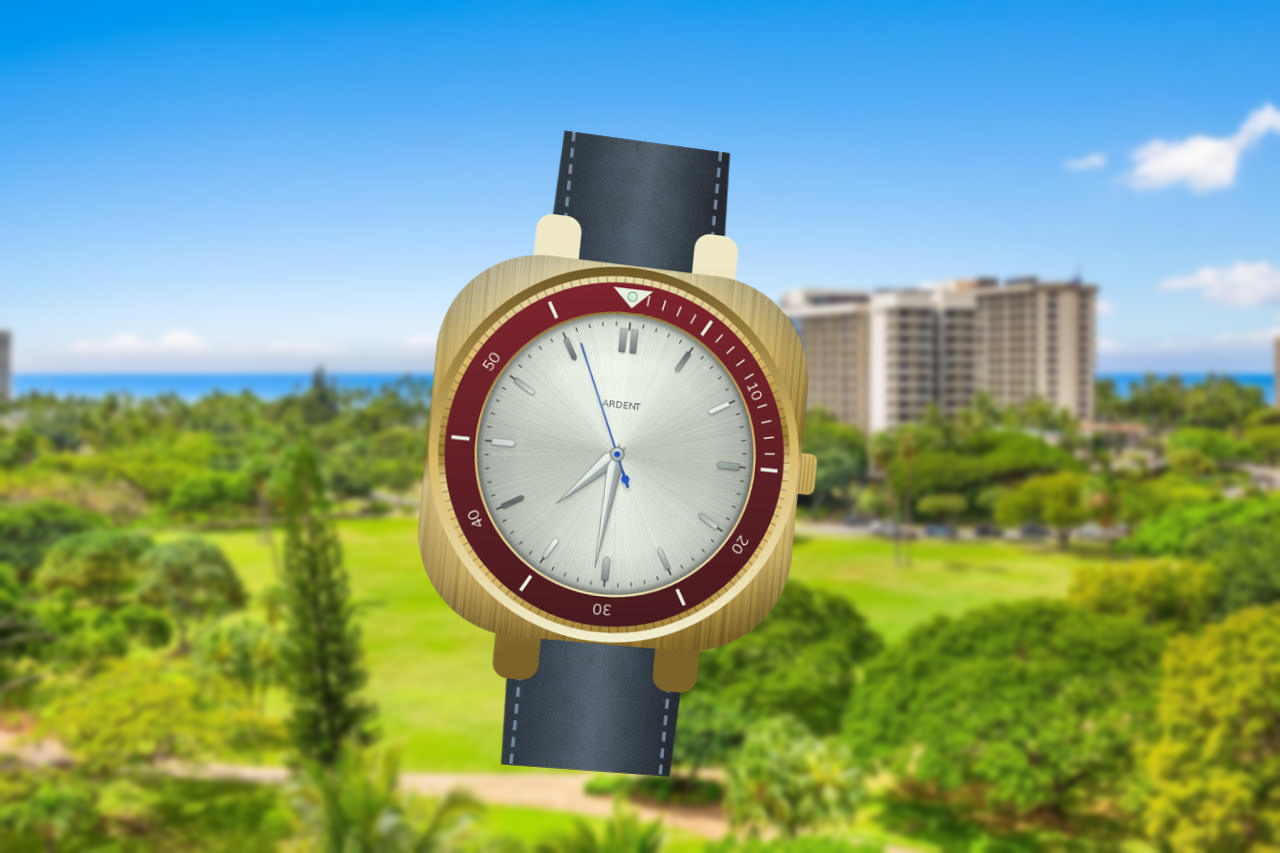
7:30:56
